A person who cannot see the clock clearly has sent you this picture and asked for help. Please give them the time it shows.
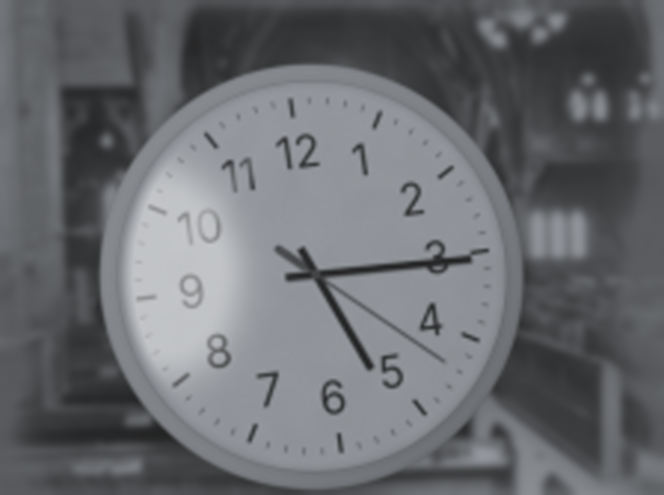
5:15:22
